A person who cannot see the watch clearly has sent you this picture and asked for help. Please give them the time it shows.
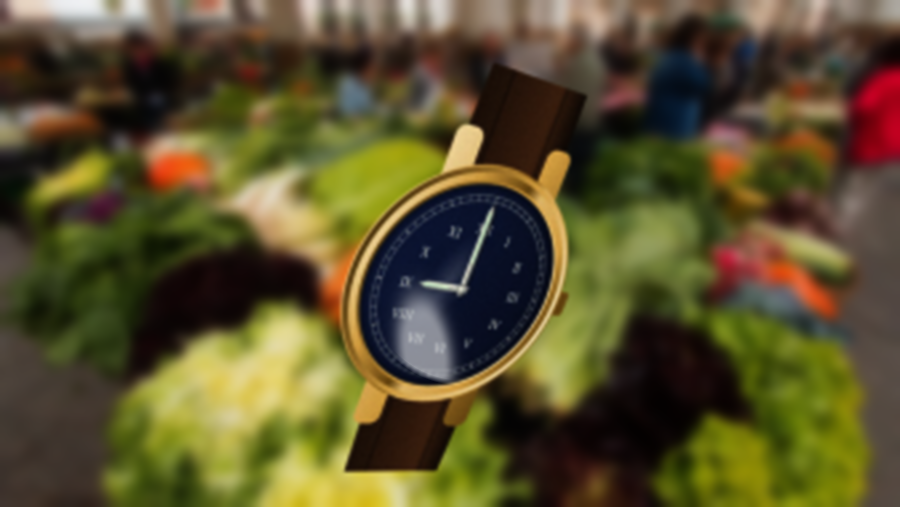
9:00
